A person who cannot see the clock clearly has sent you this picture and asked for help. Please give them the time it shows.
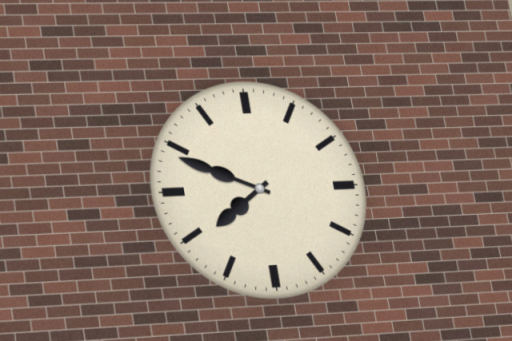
7:49
